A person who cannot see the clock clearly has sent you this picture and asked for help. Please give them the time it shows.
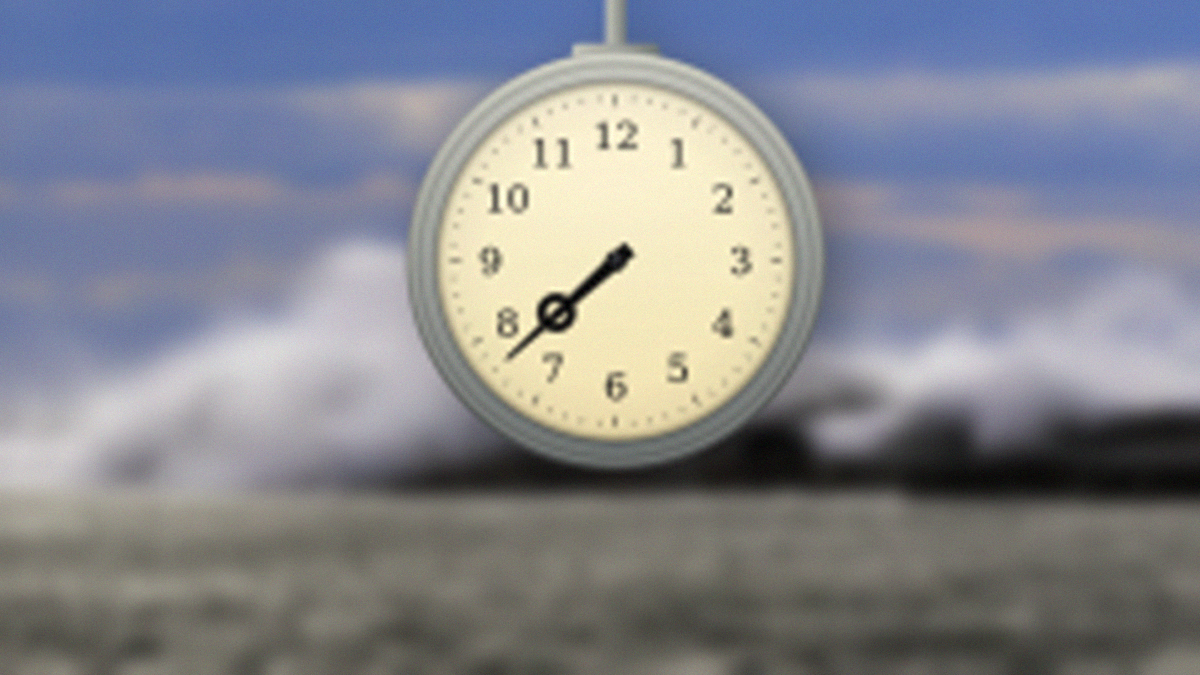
7:38
